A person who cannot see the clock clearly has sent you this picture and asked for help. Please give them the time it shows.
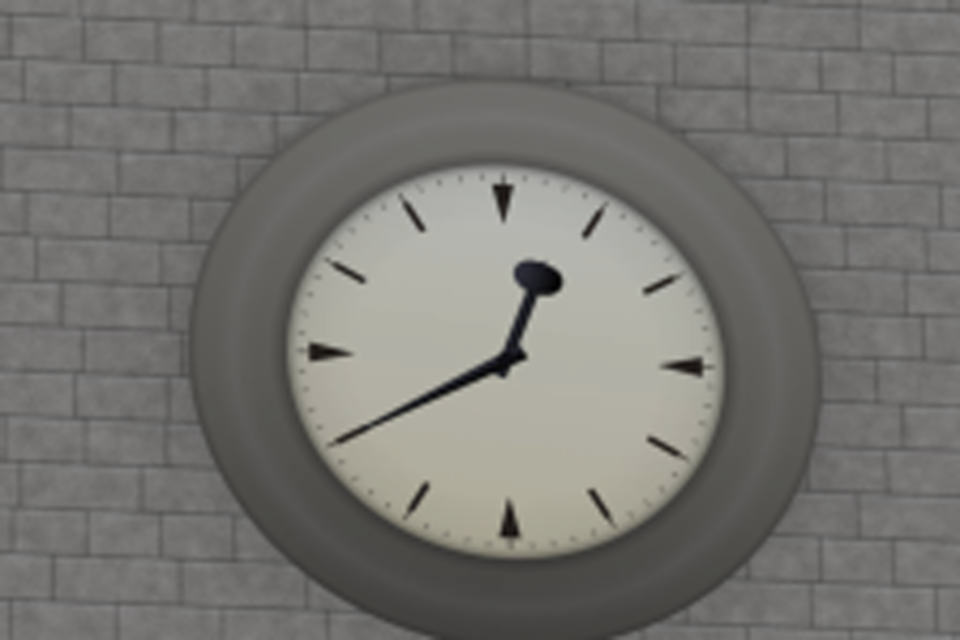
12:40
